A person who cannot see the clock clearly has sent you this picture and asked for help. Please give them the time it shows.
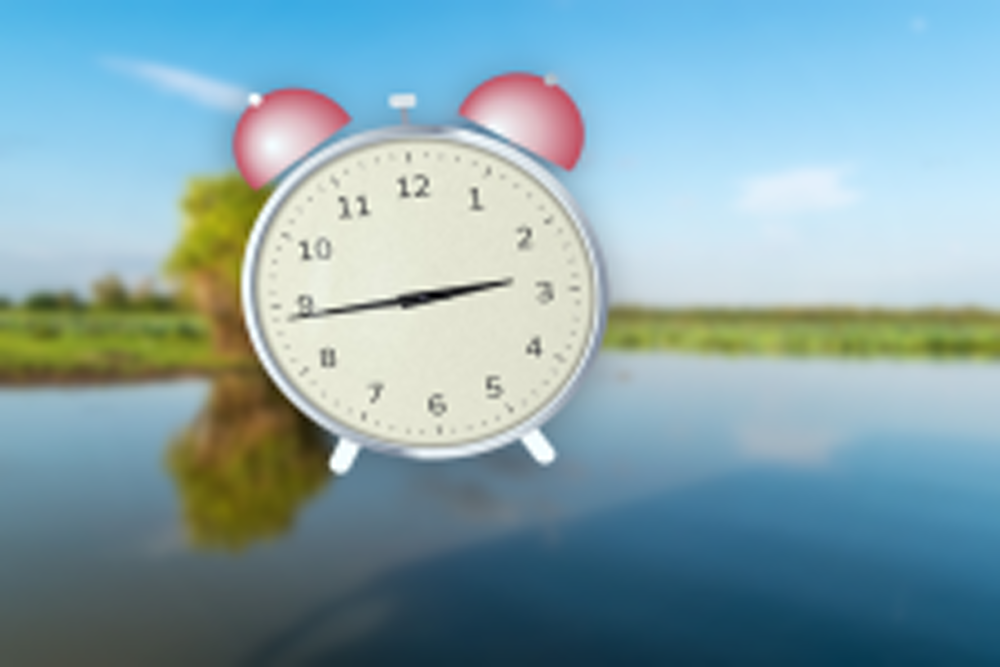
2:44
